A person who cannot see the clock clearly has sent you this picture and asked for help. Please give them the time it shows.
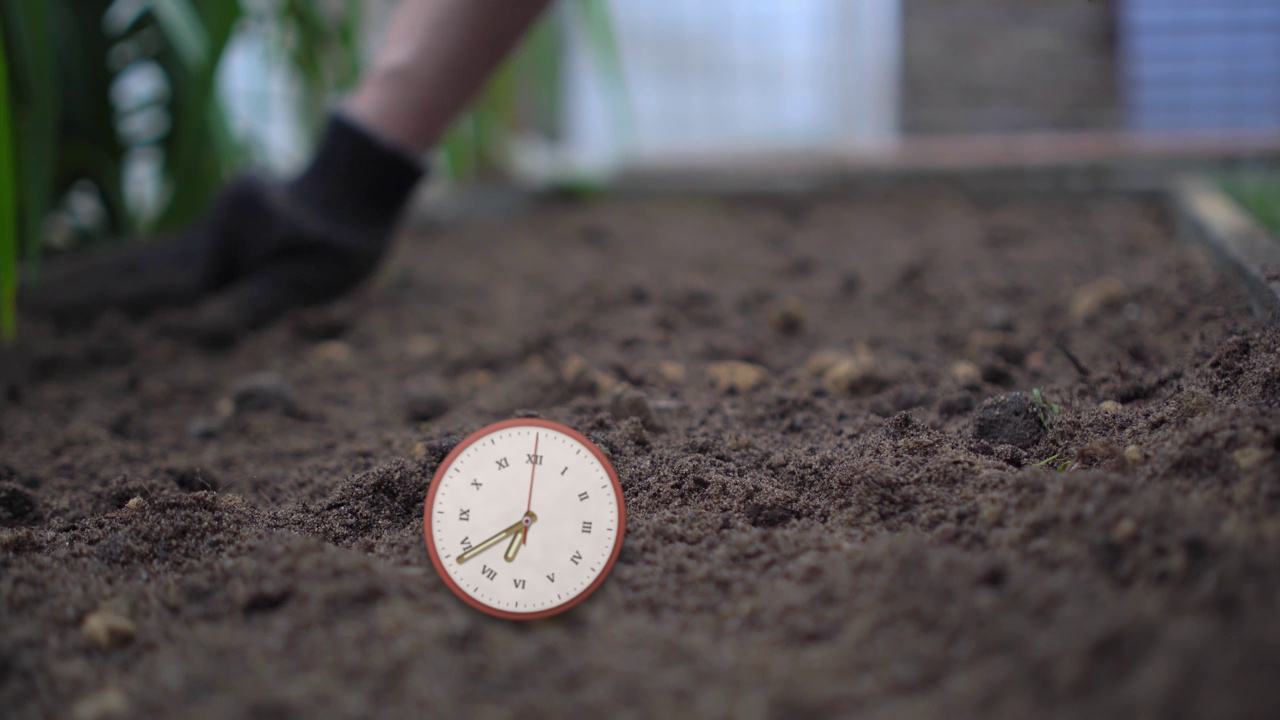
6:39:00
